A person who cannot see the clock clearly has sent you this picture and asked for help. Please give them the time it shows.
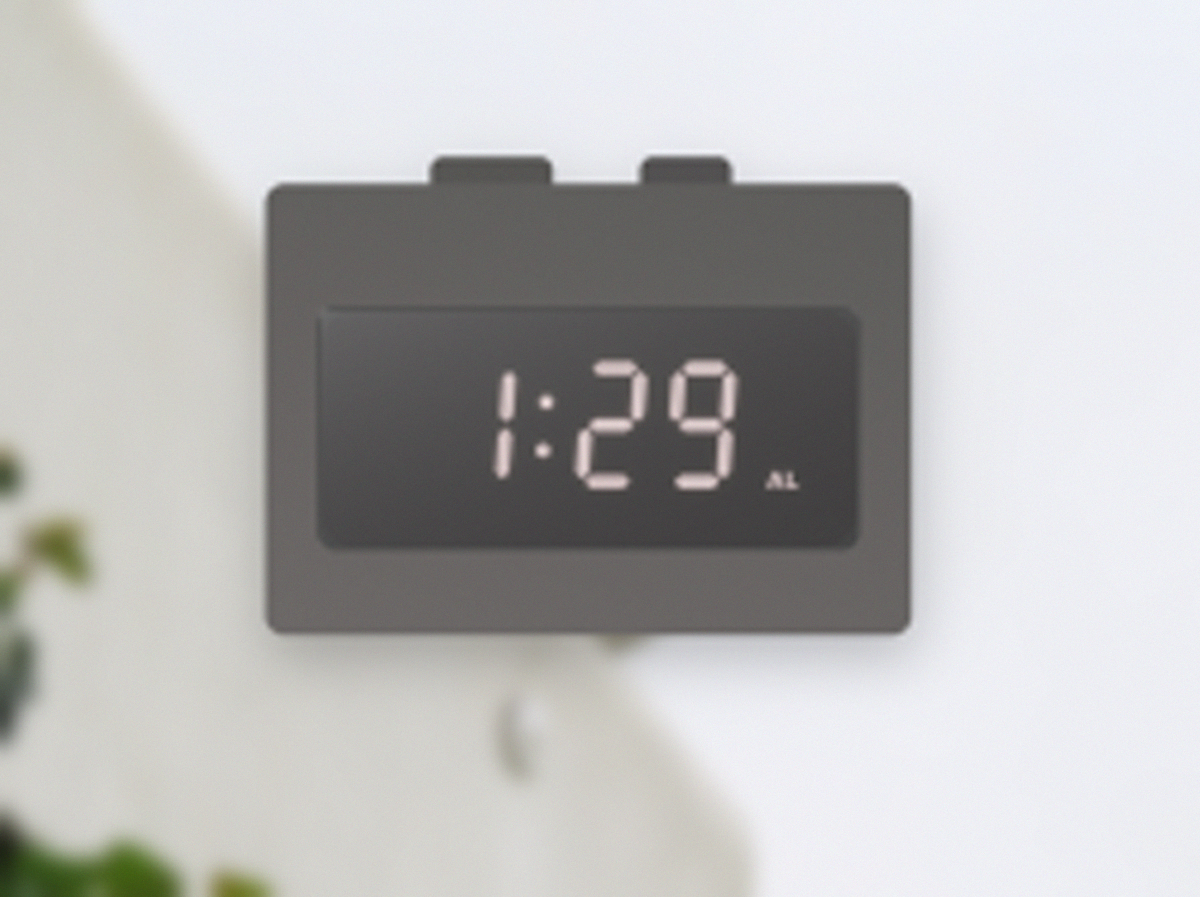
1:29
